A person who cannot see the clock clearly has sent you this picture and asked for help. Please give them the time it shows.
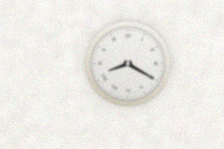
8:20
